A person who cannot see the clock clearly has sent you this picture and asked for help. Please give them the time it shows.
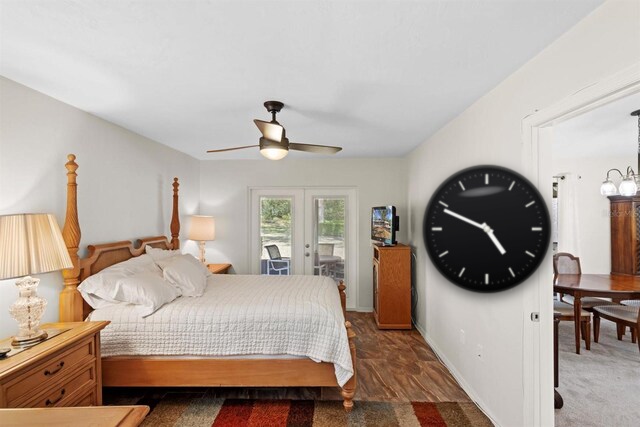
4:49
